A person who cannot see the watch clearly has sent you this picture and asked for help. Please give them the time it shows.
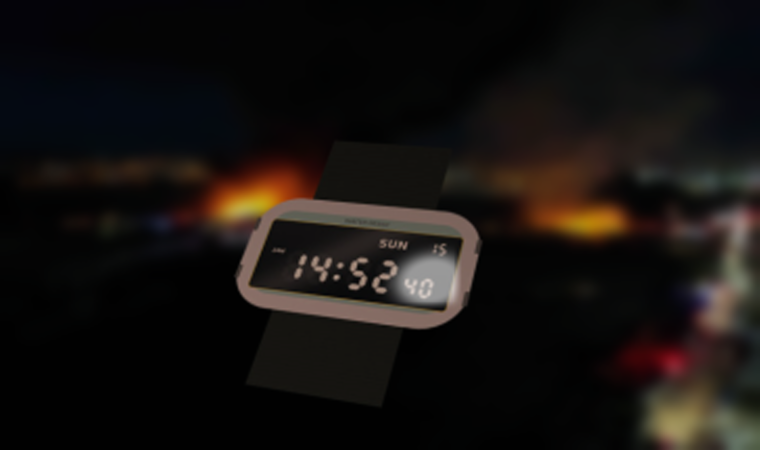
14:52:40
